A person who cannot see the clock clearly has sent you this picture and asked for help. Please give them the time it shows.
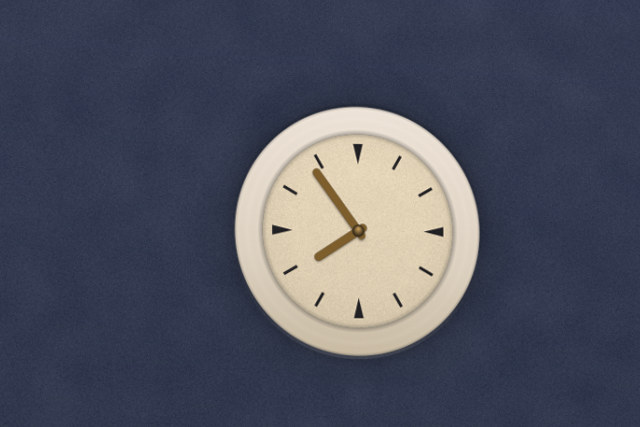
7:54
